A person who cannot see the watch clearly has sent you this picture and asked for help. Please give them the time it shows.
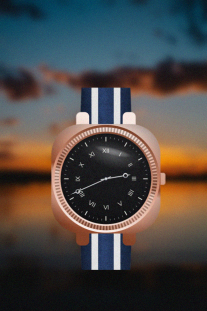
2:41
